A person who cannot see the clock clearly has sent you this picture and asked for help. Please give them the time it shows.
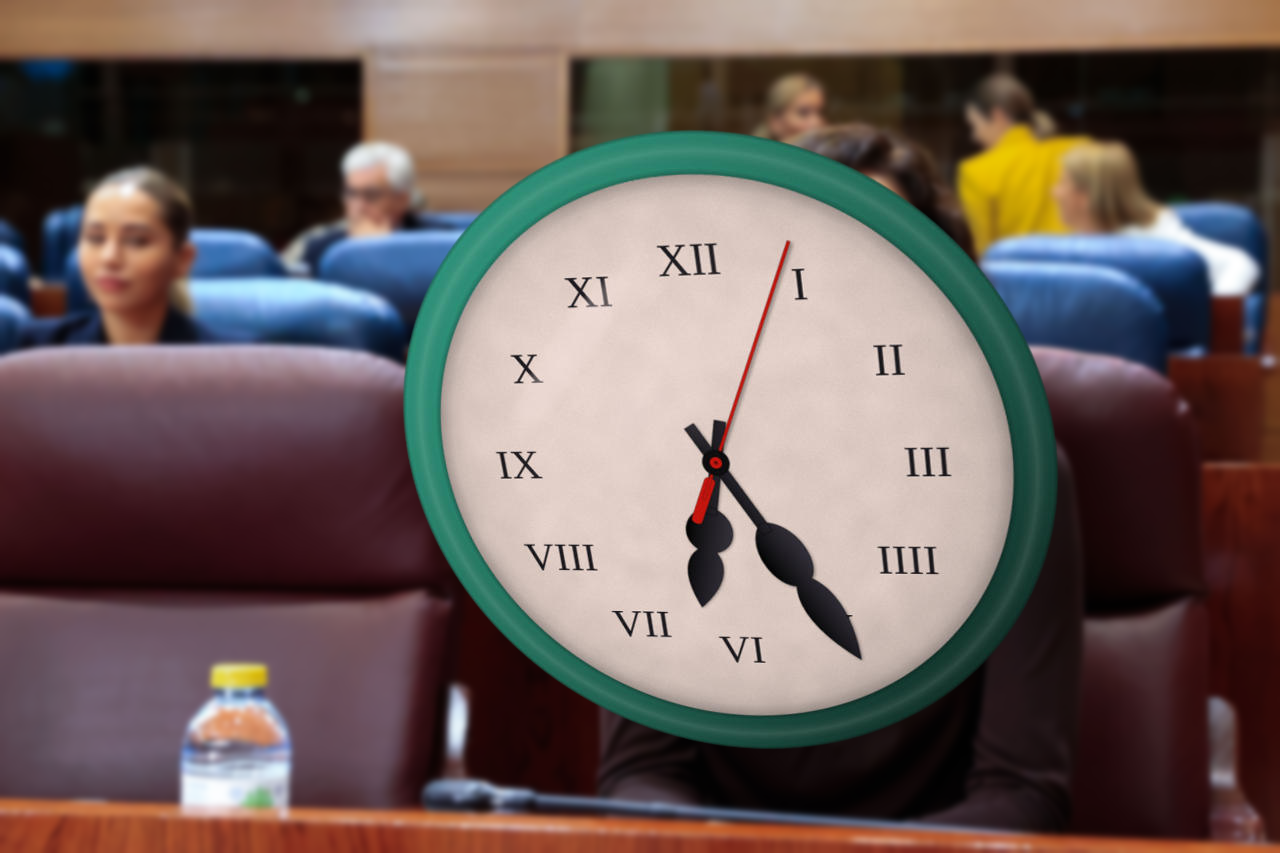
6:25:04
